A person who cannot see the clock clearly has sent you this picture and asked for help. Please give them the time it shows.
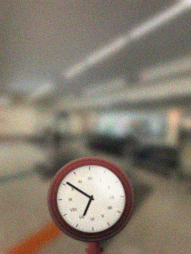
6:51
